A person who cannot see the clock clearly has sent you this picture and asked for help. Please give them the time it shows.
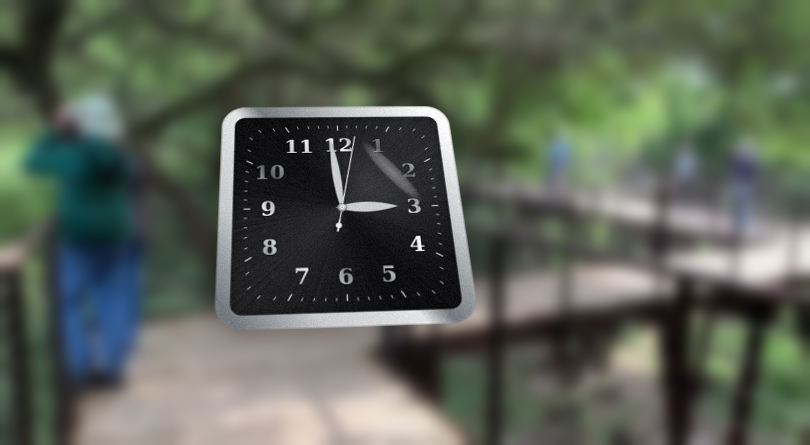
2:59:02
